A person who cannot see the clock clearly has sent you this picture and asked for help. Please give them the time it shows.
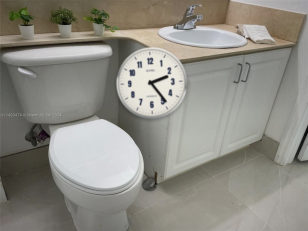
2:24
